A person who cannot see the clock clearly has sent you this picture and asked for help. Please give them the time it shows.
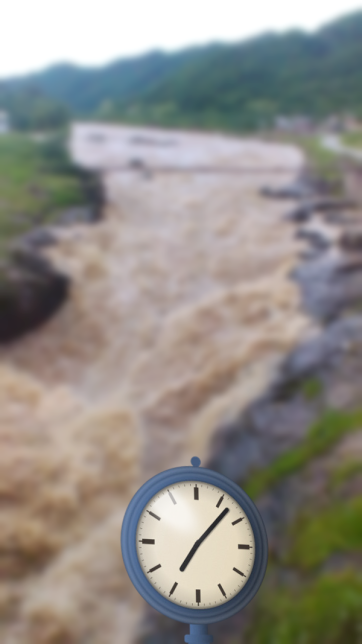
7:07
